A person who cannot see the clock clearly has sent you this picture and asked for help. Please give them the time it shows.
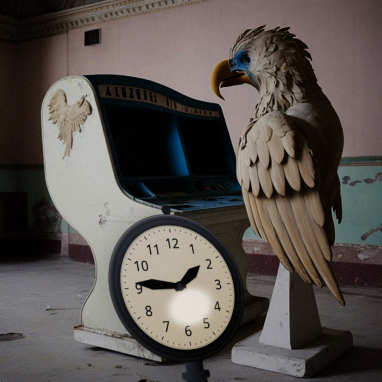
1:46
